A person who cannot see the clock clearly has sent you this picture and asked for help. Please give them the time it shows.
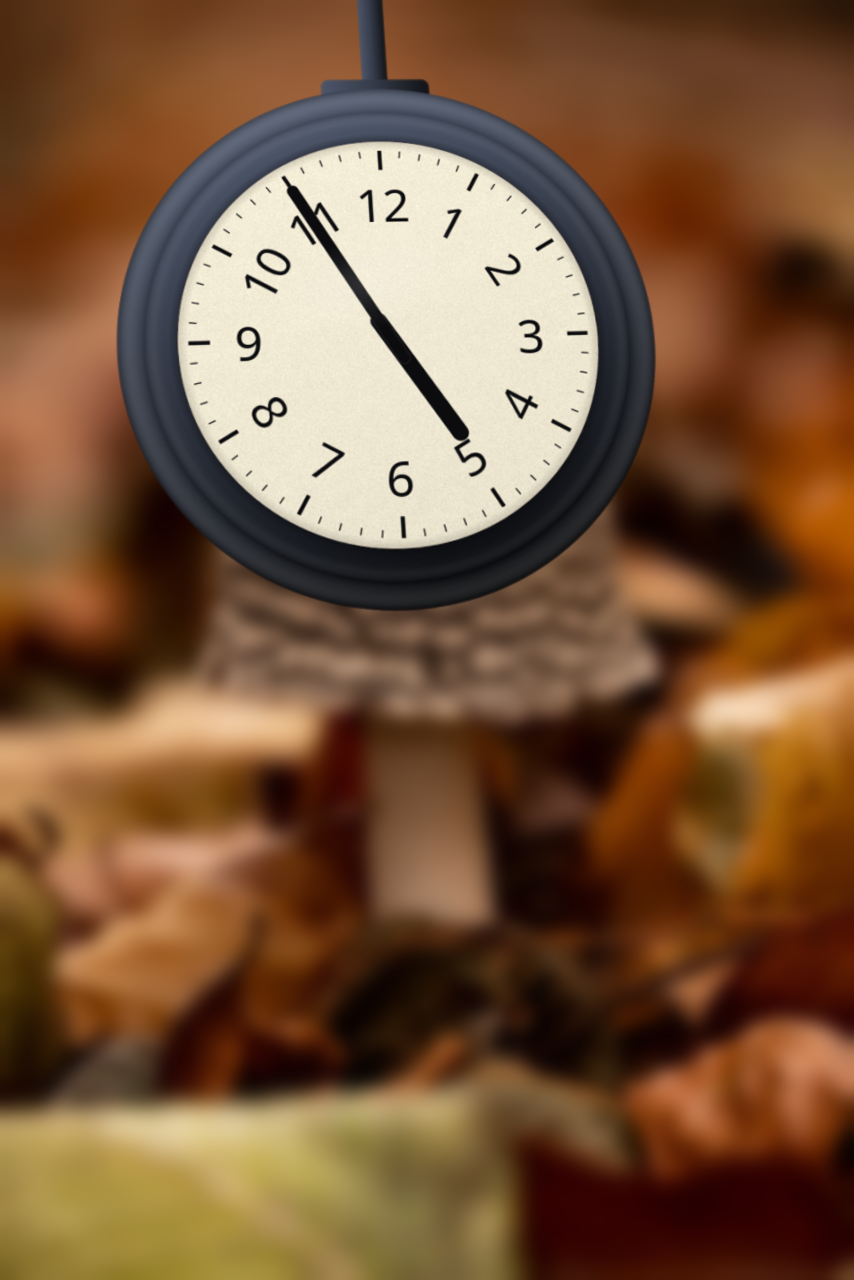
4:55
